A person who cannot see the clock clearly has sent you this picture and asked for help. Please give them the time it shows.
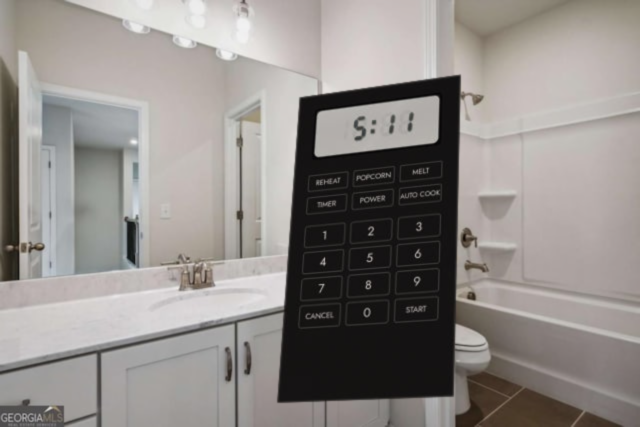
5:11
